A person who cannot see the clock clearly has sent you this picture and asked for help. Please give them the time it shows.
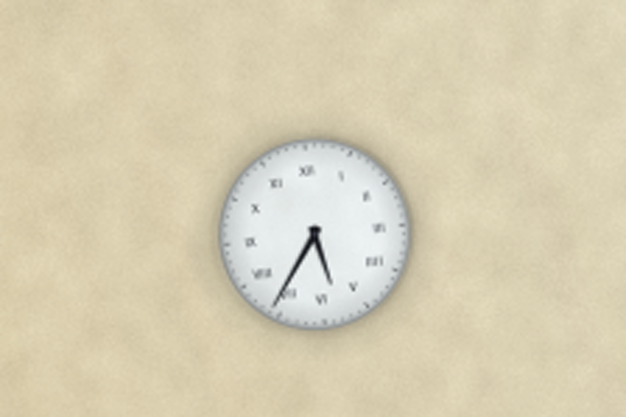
5:36
